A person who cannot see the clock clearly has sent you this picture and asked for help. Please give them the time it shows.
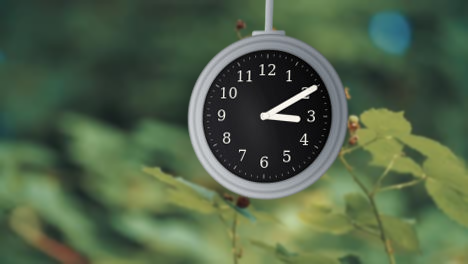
3:10
